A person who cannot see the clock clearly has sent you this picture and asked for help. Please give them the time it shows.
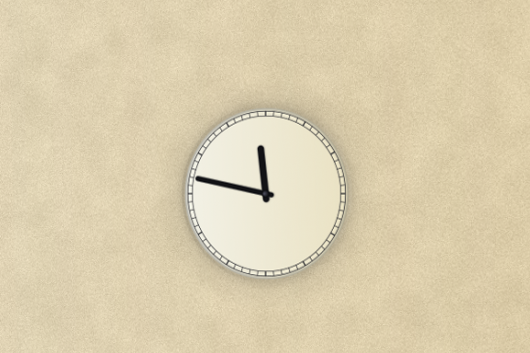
11:47
